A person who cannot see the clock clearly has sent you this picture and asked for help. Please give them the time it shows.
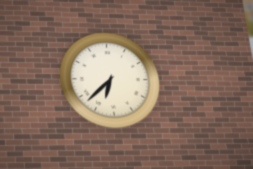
6:38
